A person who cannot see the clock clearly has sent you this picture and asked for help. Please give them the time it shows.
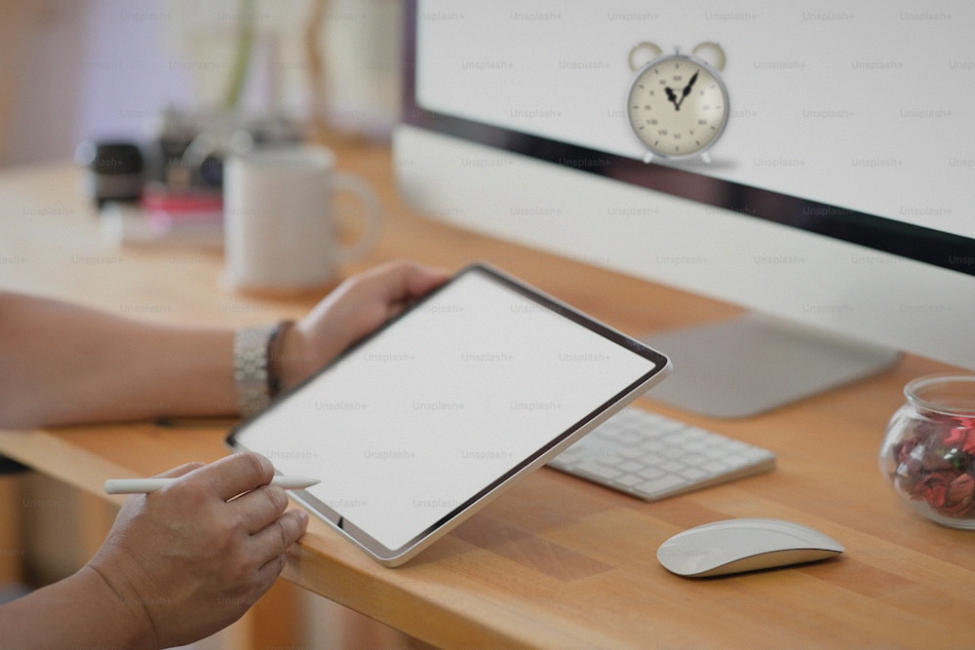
11:05
